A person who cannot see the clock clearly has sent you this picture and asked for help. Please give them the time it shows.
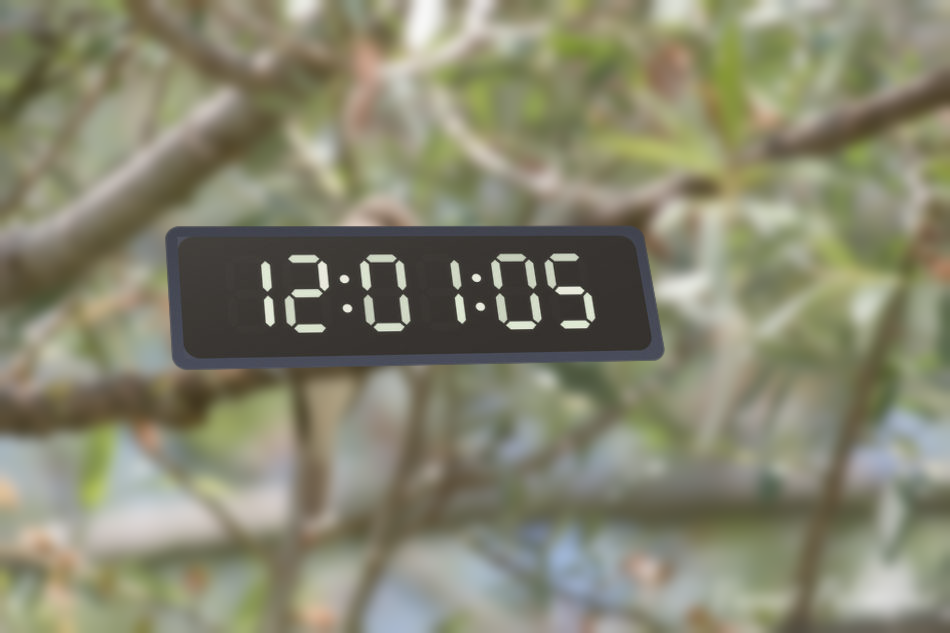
12:01:05
